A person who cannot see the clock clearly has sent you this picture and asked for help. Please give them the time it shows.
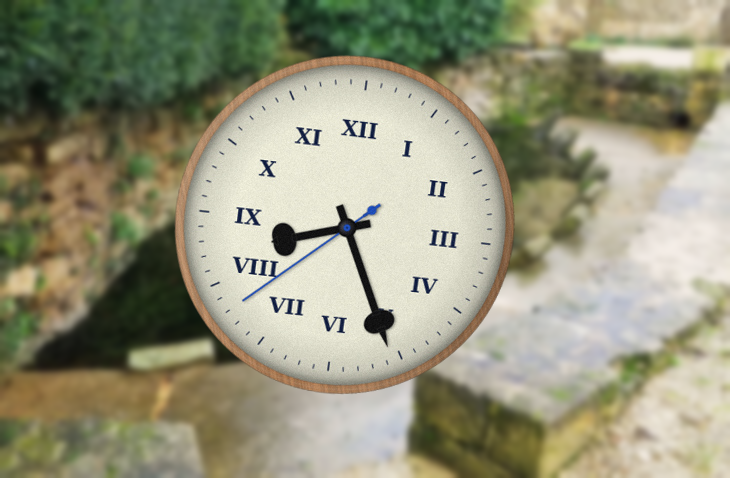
8:25:38
